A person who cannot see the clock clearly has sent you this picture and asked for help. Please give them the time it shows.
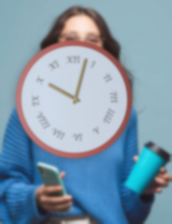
10:03
